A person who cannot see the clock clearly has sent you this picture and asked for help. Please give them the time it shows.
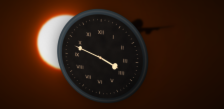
3:48
